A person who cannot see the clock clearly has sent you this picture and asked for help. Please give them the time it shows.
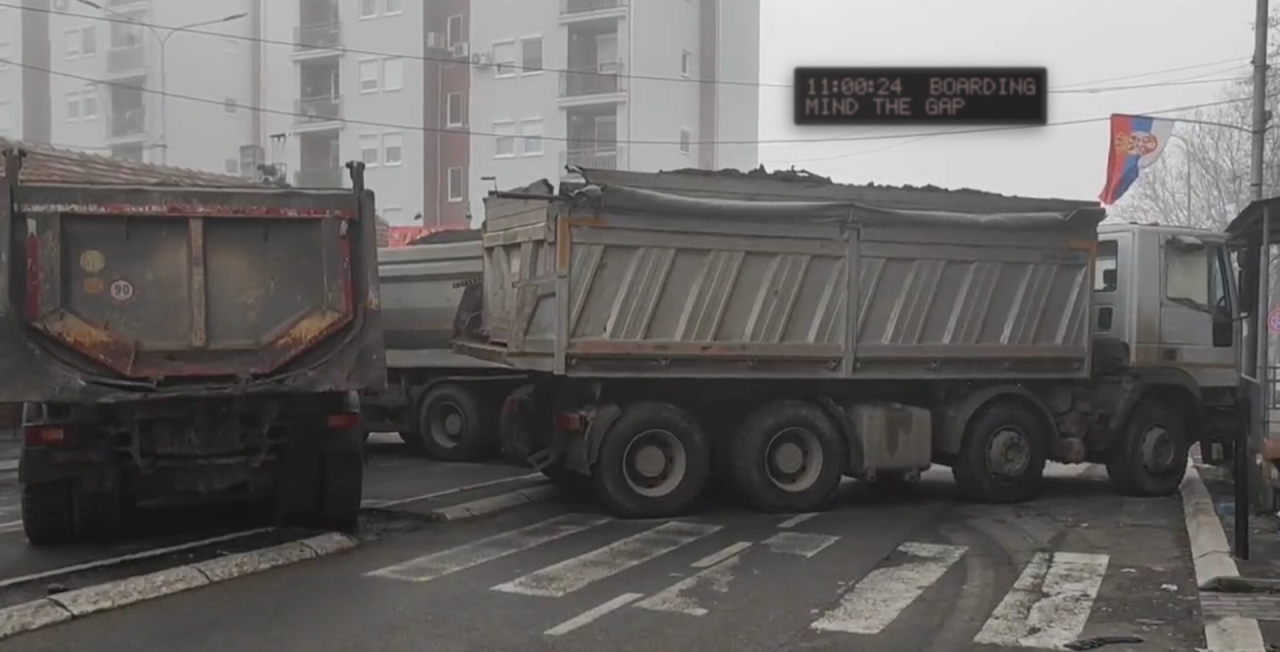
11:00:24
